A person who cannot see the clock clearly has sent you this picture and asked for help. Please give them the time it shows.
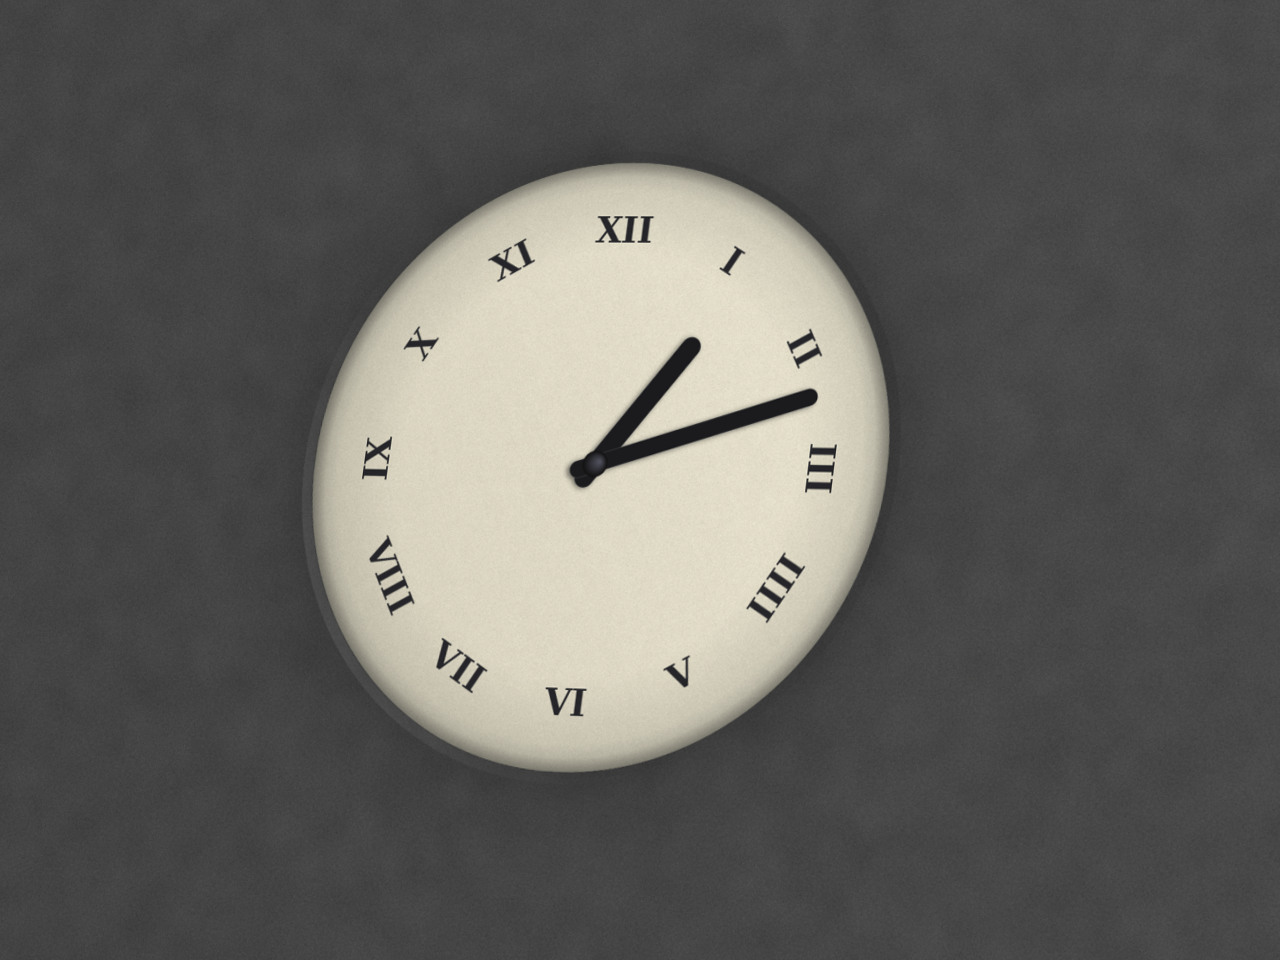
1:12
